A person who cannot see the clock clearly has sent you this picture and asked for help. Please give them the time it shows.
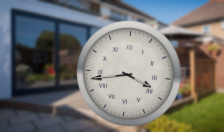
3:43
